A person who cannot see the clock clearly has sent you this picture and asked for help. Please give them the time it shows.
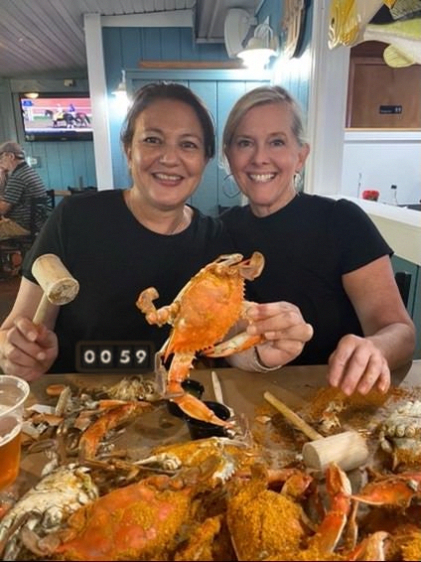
0:59
